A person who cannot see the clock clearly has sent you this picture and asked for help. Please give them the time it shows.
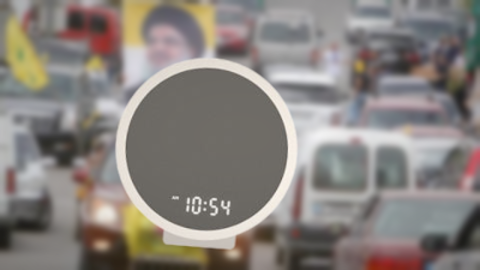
10:54
